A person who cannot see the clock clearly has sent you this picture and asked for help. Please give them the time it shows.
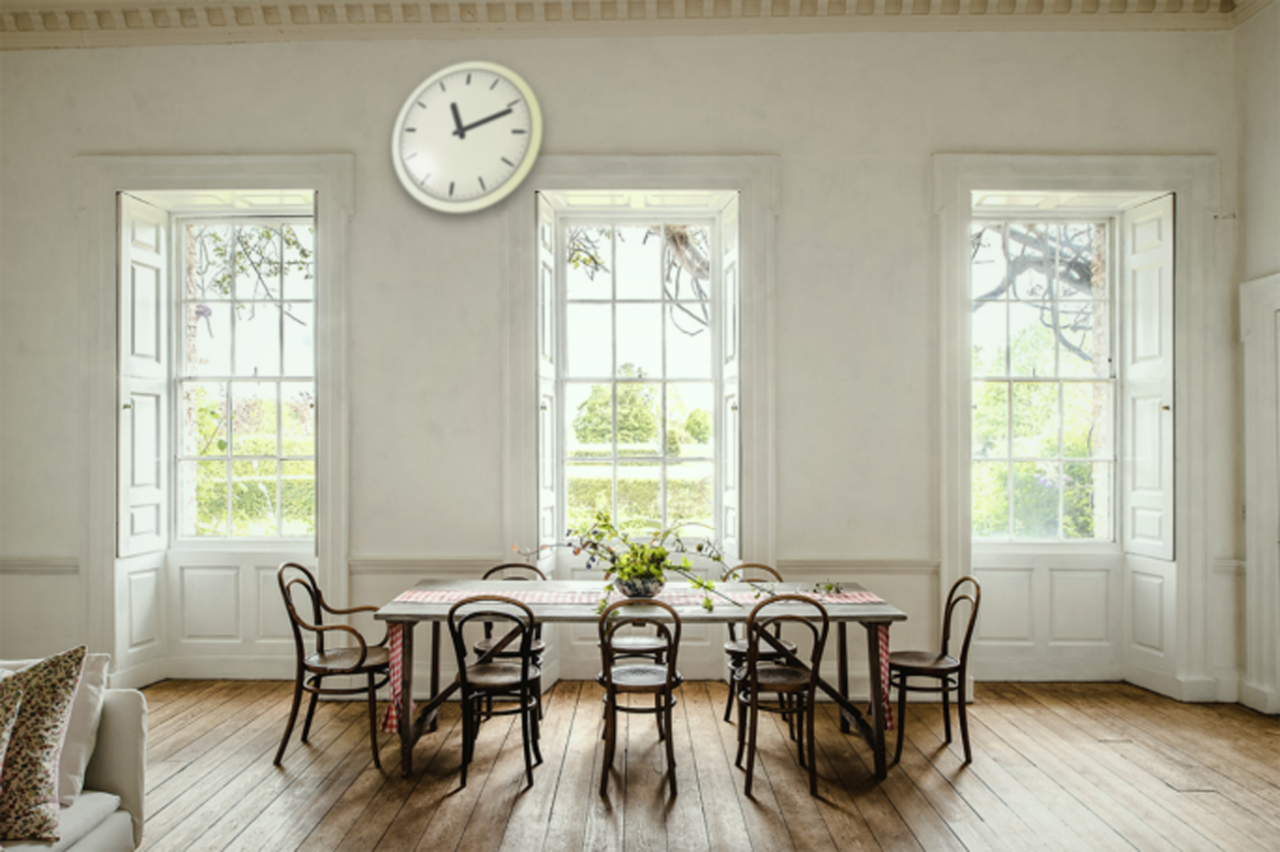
11:11
